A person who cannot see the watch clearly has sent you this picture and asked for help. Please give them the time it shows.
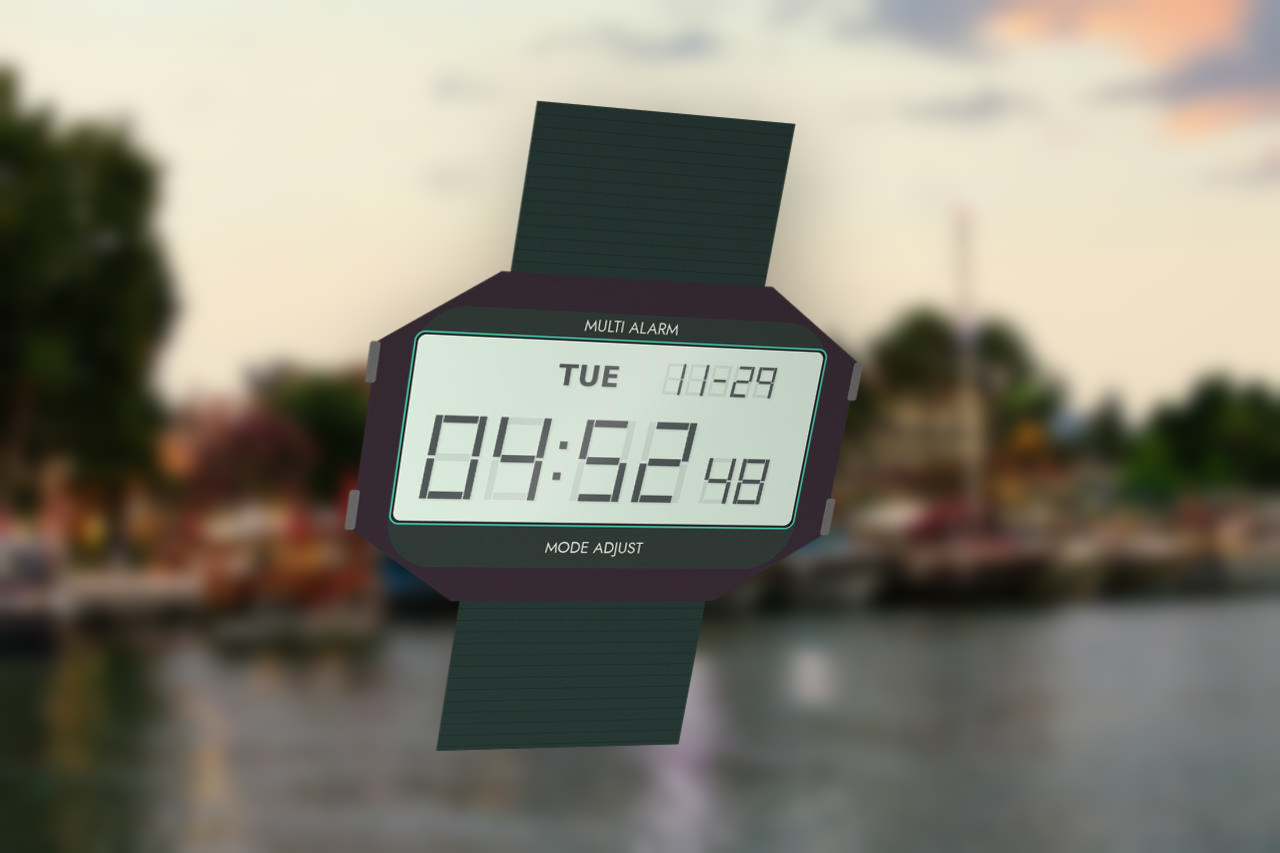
4:52:48
